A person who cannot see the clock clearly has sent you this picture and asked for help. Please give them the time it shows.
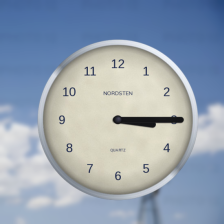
3:15
